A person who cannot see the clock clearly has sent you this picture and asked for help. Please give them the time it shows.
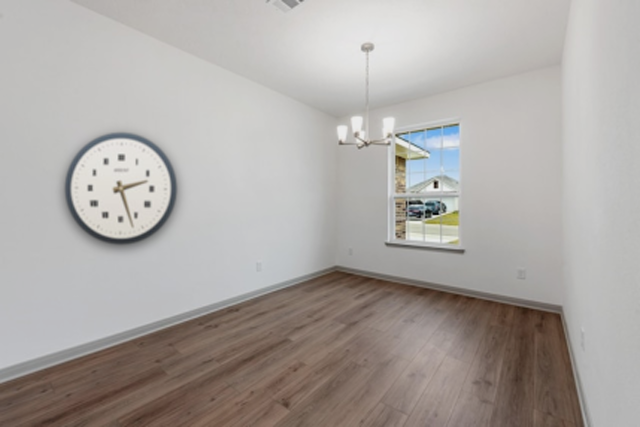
2:27
